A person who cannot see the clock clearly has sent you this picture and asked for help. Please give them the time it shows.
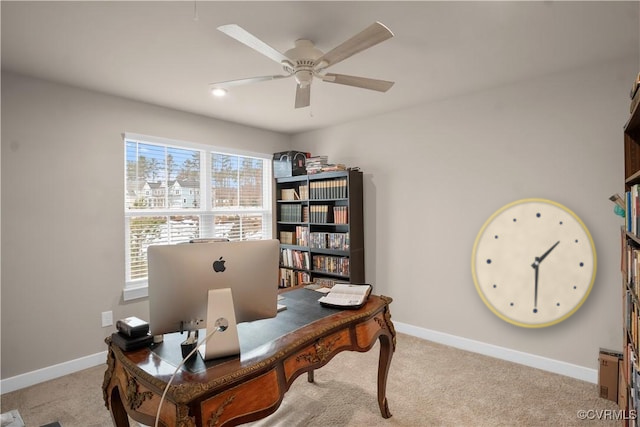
1:30
